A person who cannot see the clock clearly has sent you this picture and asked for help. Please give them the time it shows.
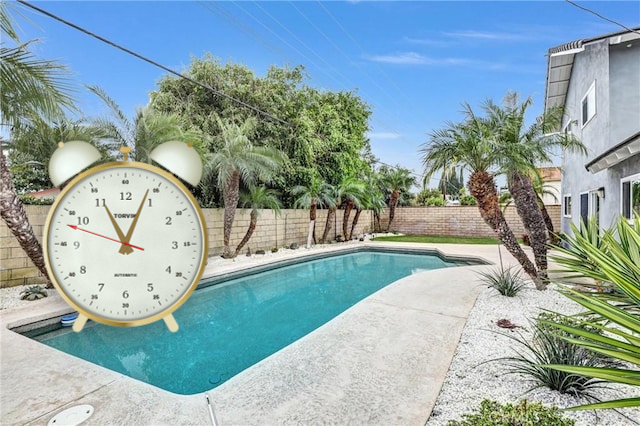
11:03:48
